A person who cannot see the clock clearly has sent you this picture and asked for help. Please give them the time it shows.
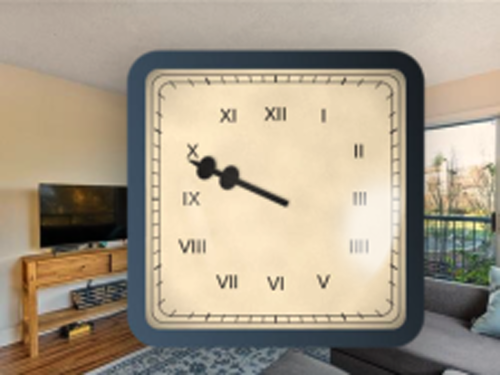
9:49
